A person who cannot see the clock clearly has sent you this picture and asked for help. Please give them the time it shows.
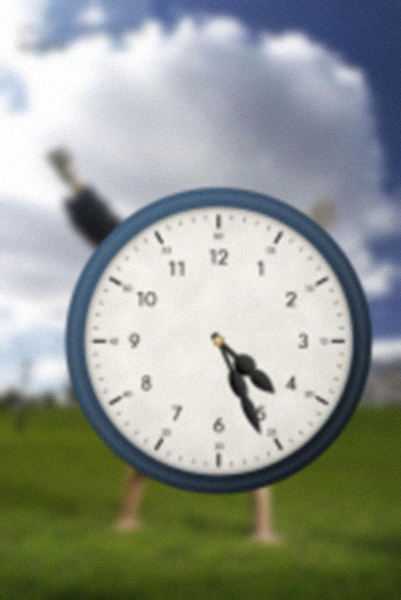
4:26
